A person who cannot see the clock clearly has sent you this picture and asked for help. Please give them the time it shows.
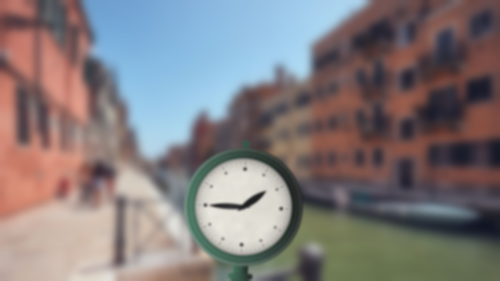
1:45
